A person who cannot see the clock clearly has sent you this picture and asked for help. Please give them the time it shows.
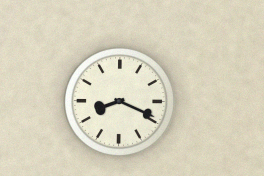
8:19
